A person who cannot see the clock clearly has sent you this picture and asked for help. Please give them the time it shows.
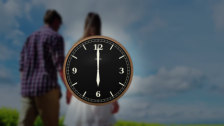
6:00
